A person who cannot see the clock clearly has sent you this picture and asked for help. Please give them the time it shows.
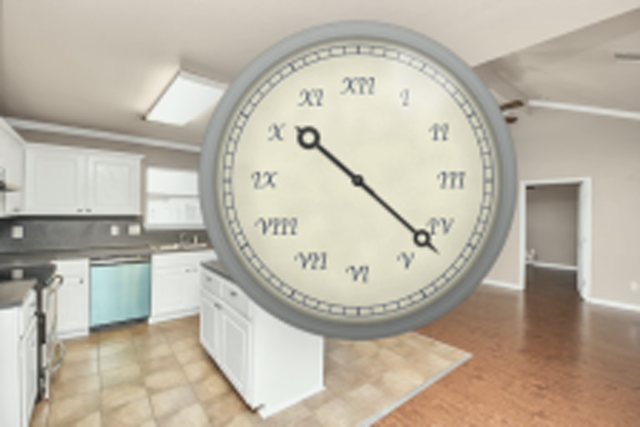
10:22
